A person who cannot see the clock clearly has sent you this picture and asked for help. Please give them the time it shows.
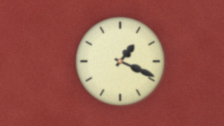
1:19
